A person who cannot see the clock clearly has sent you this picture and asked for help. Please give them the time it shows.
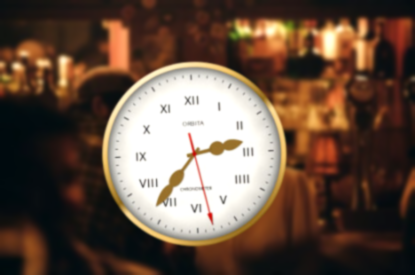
2:36:28
